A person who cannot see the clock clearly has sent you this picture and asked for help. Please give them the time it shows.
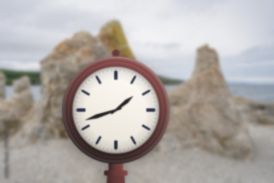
1:42
